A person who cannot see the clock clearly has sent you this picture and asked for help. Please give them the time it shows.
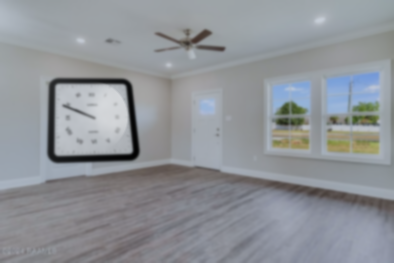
9:49
